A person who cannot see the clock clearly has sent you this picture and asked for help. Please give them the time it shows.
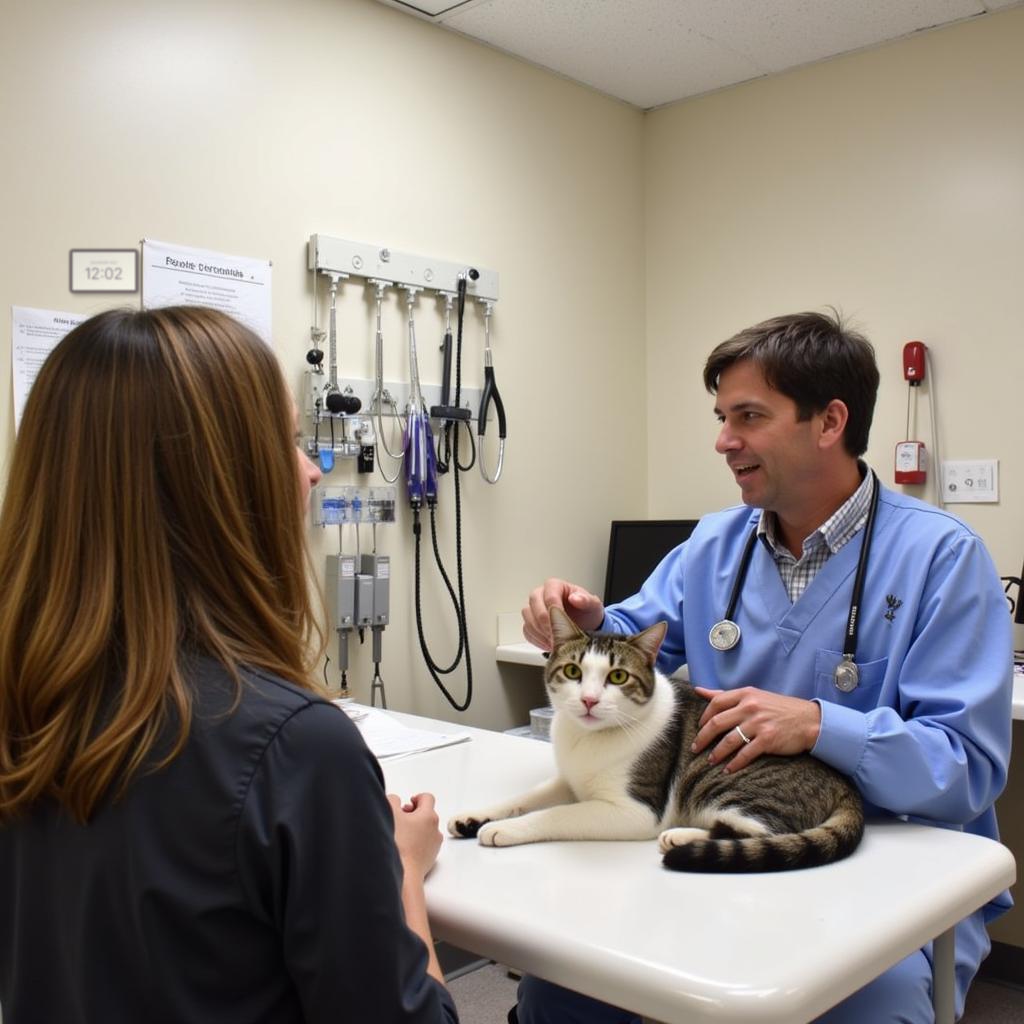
12:02
